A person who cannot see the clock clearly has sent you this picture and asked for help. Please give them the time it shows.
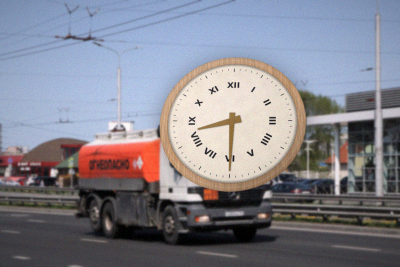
8:30
